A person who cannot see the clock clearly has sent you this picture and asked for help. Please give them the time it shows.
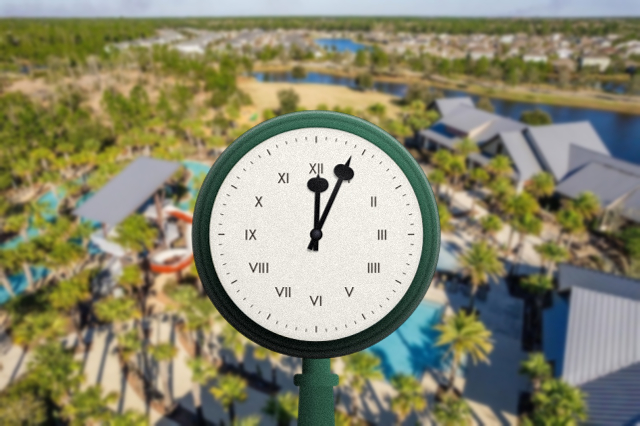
12:04
